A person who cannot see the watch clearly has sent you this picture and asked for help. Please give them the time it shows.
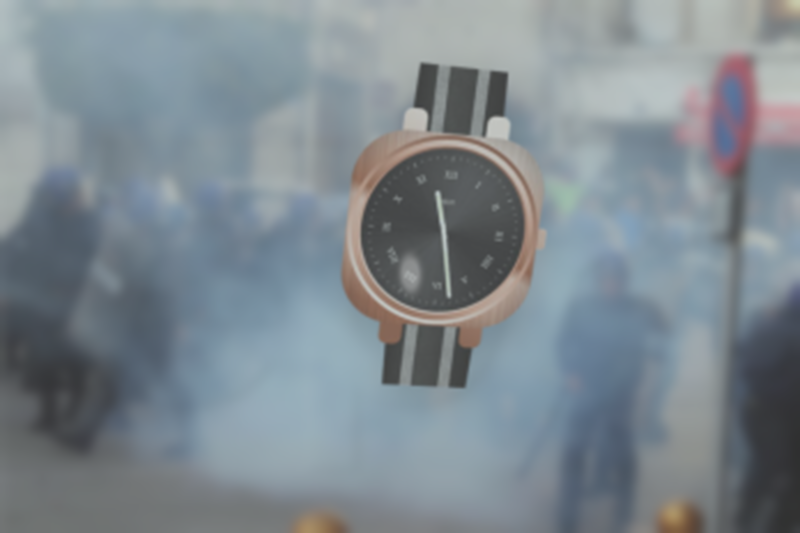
11:28
